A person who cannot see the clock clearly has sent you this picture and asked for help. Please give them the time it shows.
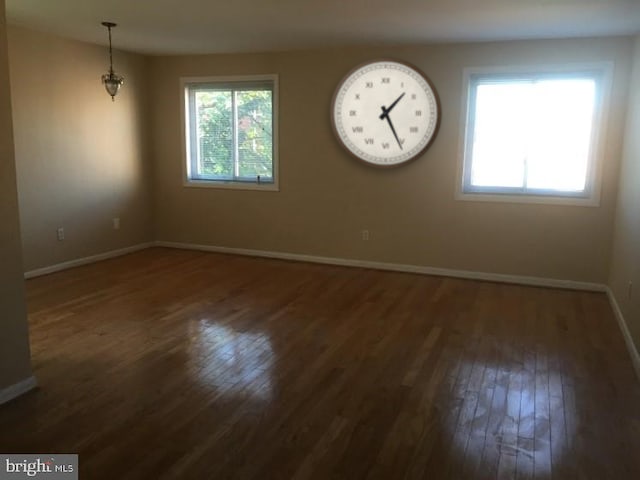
1:26
